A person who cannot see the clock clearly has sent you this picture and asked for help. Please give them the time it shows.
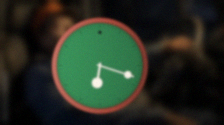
6:18
